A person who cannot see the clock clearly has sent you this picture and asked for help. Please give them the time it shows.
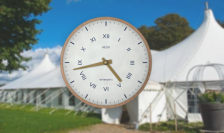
4:43
